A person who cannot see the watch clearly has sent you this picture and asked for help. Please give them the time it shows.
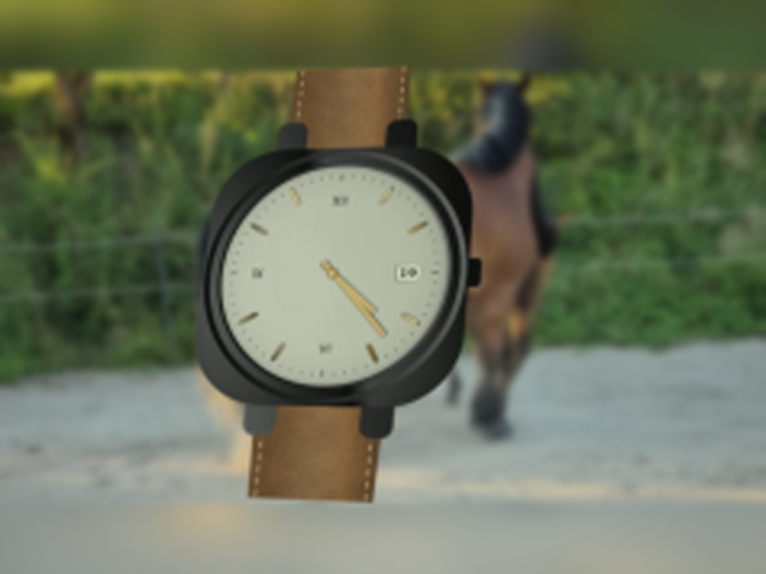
4:23
